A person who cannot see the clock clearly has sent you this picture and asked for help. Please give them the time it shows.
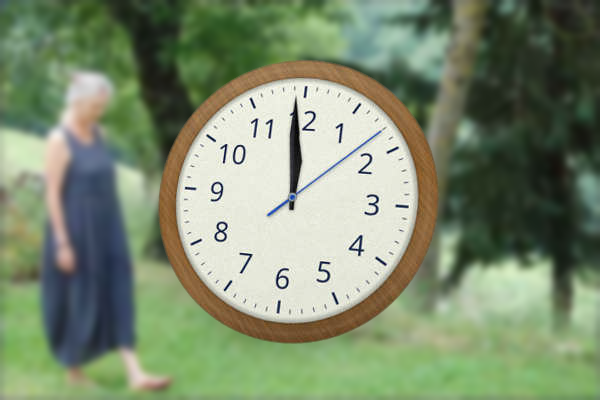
11:59:08
